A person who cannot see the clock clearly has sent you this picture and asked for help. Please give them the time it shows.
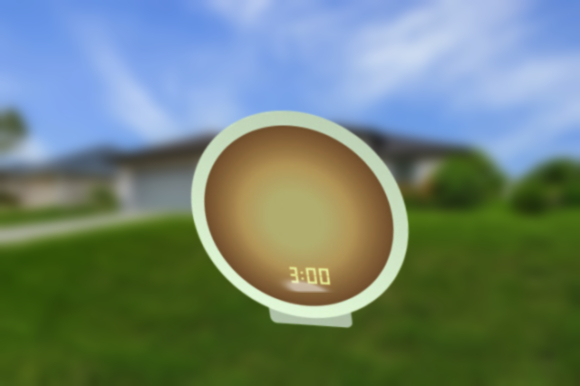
3:00
